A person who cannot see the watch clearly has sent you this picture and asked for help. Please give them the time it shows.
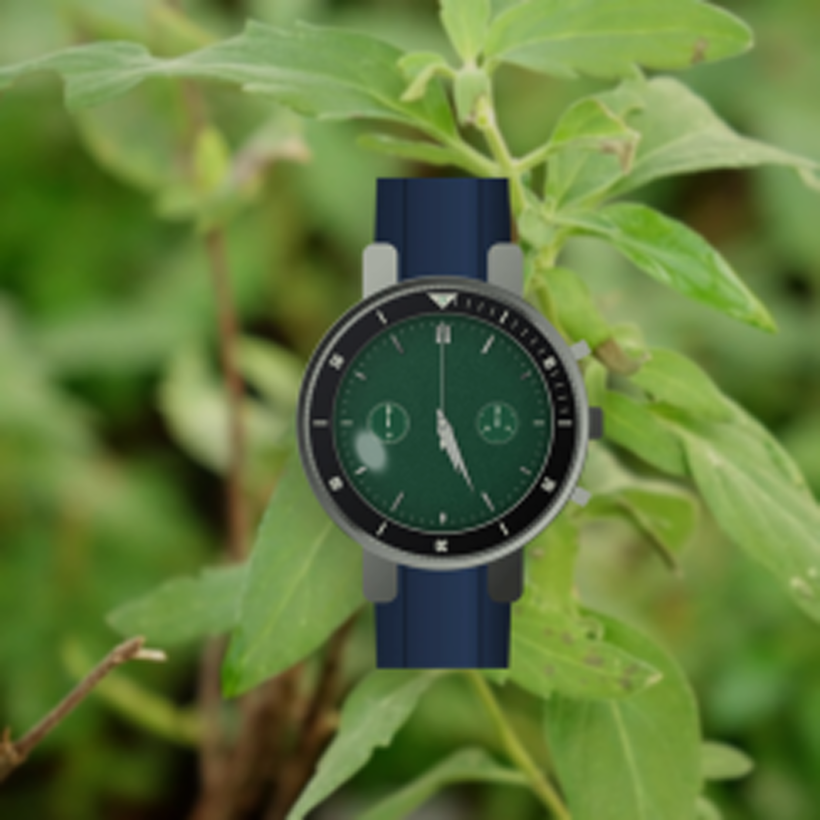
5:26
